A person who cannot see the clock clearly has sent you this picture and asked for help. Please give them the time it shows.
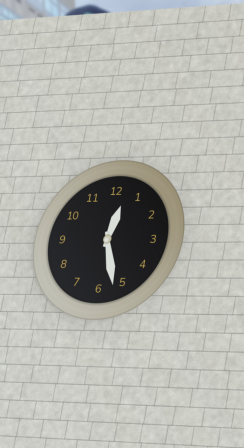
12:27
